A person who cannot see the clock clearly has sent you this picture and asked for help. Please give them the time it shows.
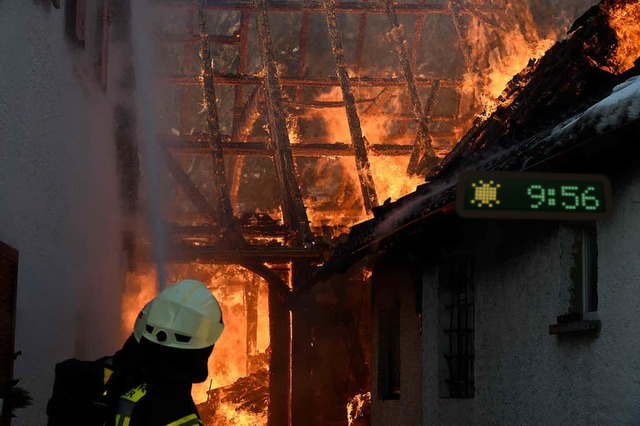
9:56
